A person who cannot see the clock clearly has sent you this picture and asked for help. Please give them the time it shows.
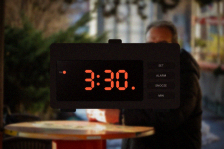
3:30
